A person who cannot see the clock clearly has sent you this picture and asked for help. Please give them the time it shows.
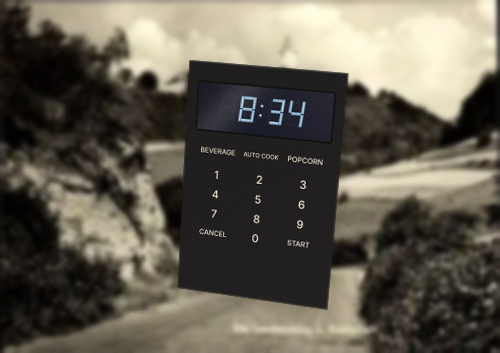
8:34
